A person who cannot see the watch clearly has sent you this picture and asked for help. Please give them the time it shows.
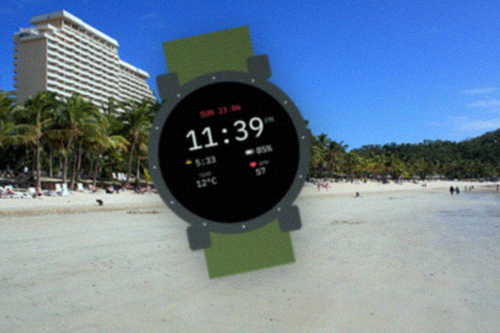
11:39
